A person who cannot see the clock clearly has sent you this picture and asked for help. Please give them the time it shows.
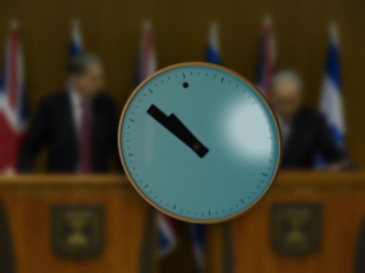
10:53
